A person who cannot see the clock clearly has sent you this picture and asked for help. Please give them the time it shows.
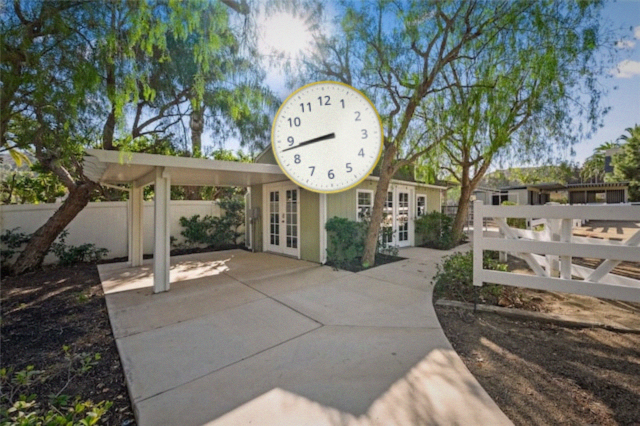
8:43
